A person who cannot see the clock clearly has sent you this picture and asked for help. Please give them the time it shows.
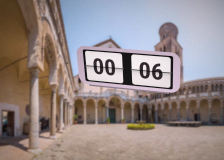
0:06
